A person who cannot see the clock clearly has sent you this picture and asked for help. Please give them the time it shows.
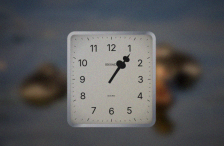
1:06
